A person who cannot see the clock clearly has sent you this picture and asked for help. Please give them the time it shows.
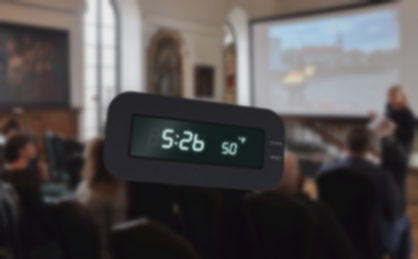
5:26
